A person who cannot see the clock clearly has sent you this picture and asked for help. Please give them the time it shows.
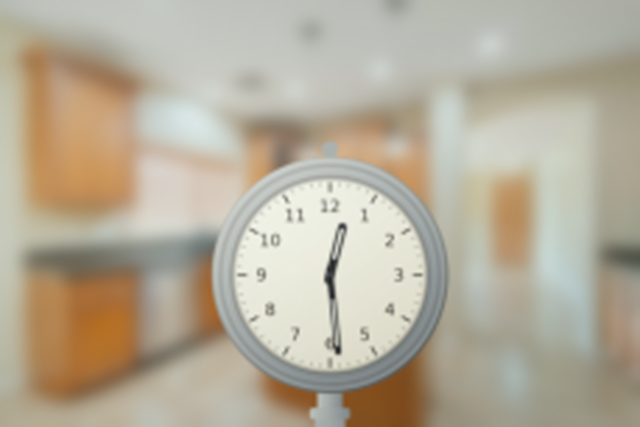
12:29
